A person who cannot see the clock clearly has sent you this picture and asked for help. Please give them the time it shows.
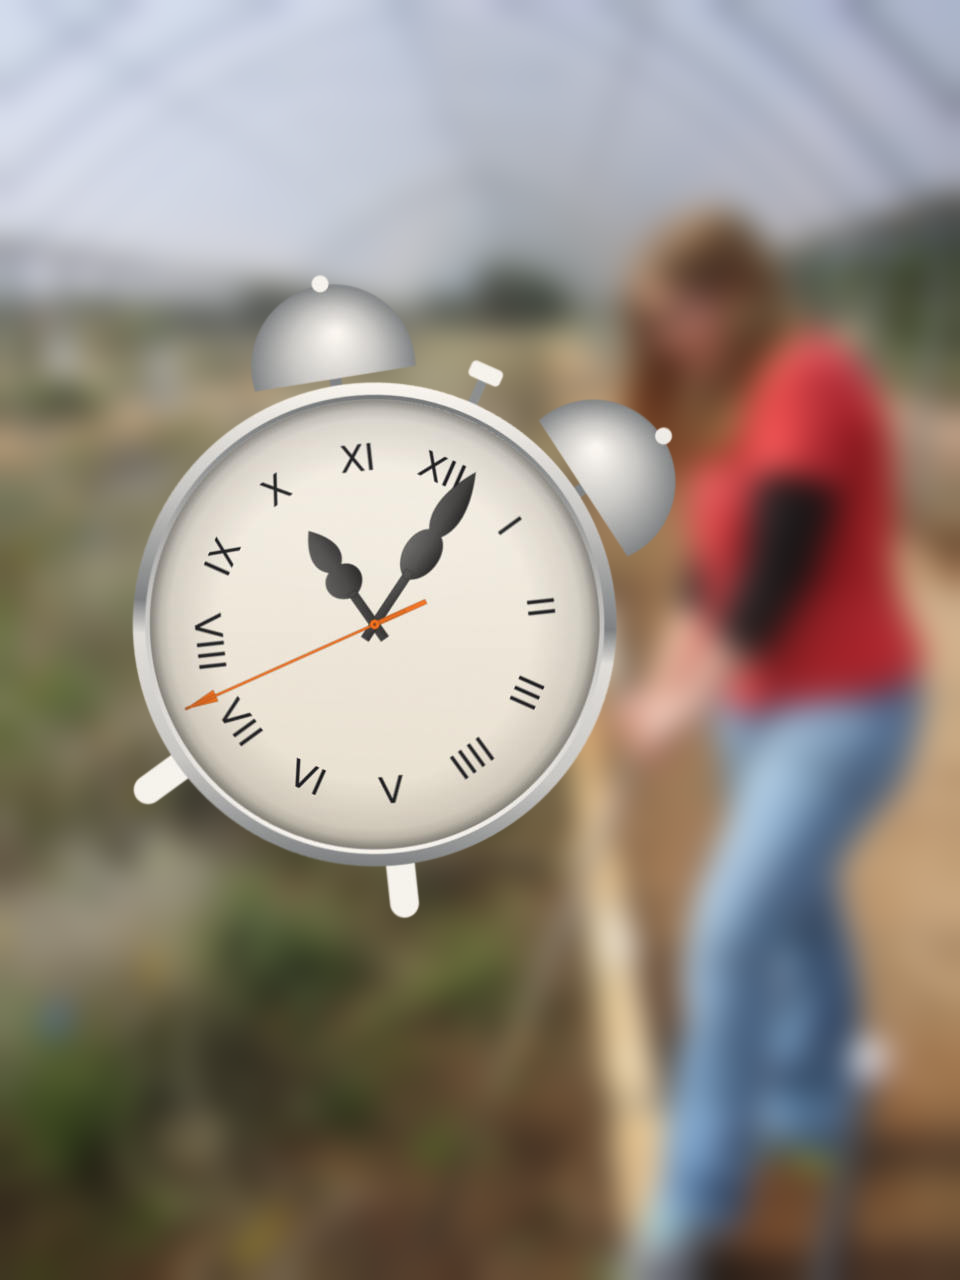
10:01:37
